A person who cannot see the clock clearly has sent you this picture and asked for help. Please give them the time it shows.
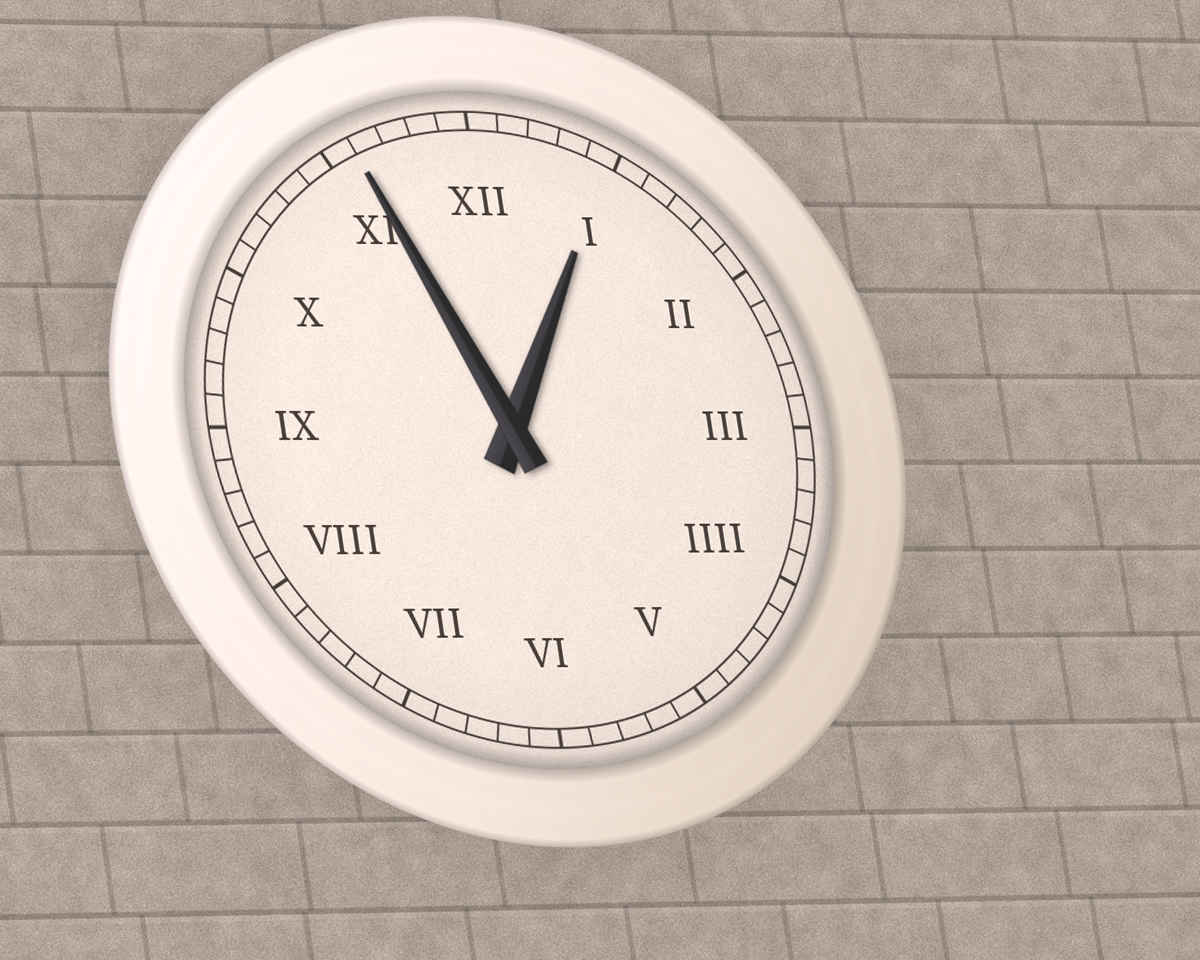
12:56
